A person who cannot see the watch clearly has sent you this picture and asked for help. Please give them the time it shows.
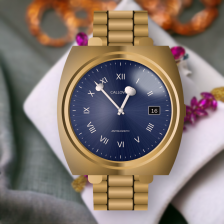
12:53
